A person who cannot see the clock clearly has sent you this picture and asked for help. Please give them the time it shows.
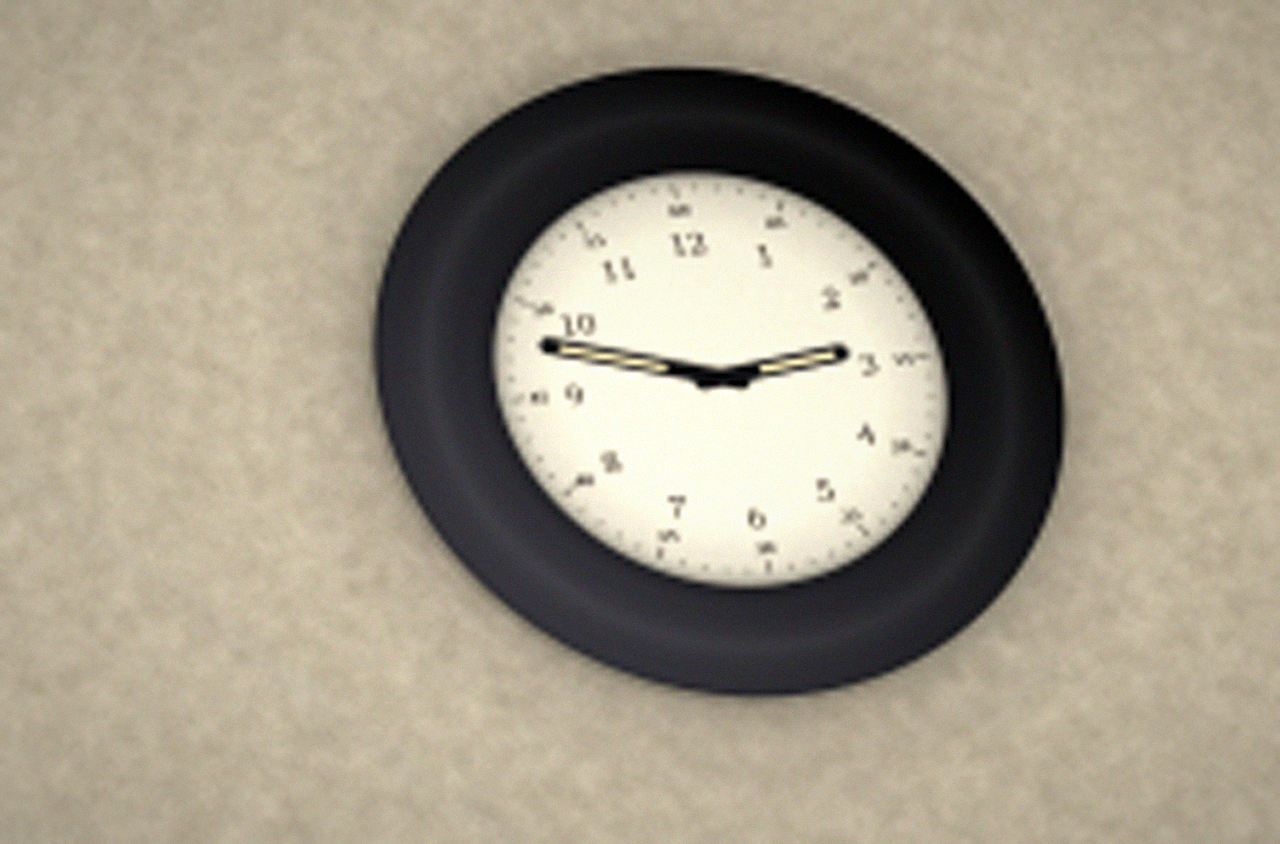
2:48
